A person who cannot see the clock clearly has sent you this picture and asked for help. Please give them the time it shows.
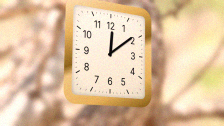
12:09
